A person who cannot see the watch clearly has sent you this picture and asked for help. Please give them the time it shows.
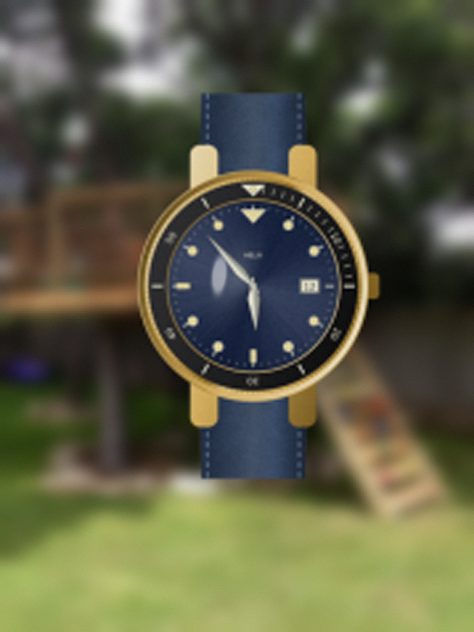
5:53
